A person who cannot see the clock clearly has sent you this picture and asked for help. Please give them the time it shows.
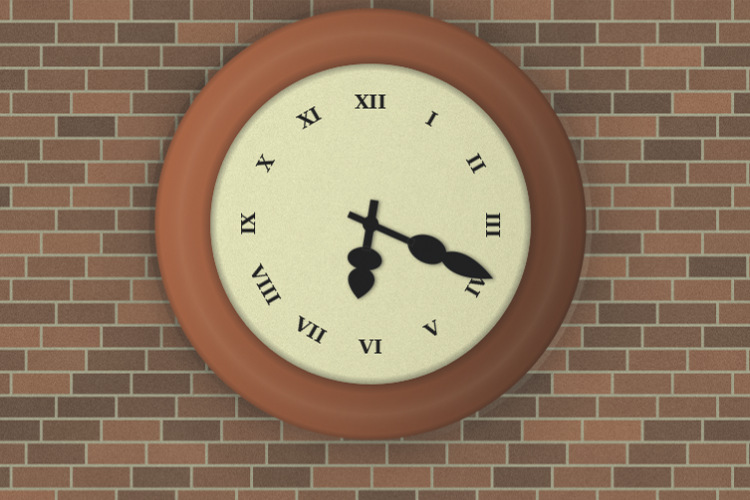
6:19
